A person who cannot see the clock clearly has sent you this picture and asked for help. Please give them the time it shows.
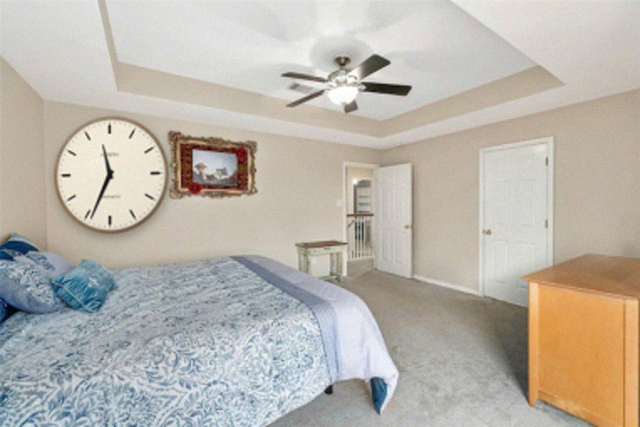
11:34
